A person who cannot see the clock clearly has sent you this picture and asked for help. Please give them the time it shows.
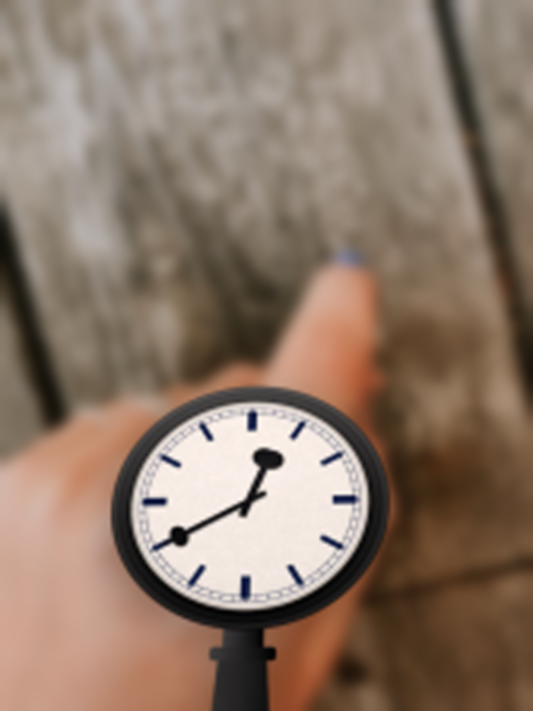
12:40
